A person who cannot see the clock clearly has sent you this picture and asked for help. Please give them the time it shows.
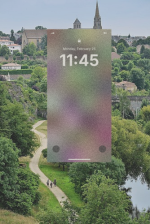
11:45
